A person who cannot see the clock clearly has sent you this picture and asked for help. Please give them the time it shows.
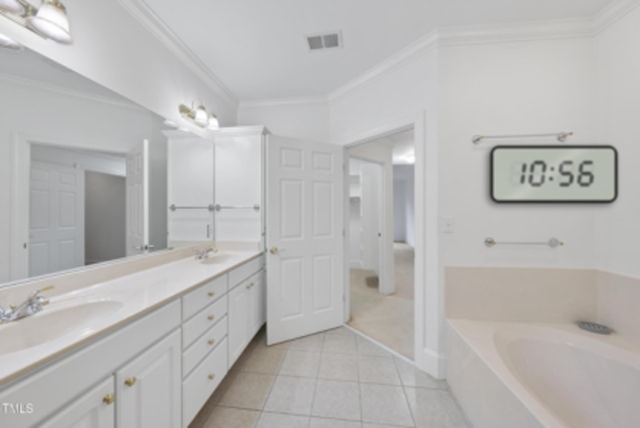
10:56
